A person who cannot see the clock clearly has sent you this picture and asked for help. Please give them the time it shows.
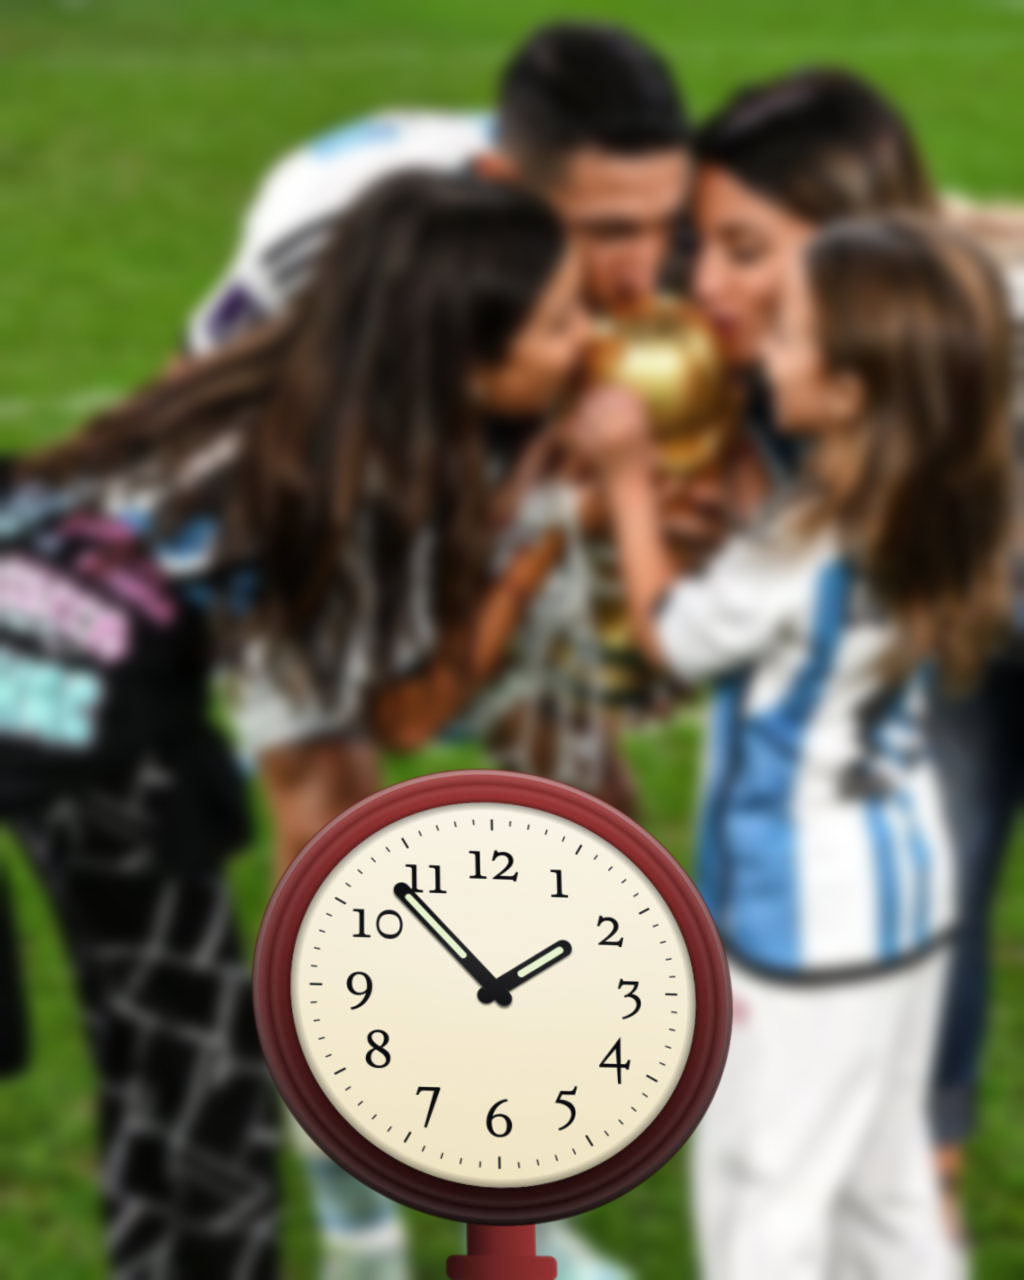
1:53
